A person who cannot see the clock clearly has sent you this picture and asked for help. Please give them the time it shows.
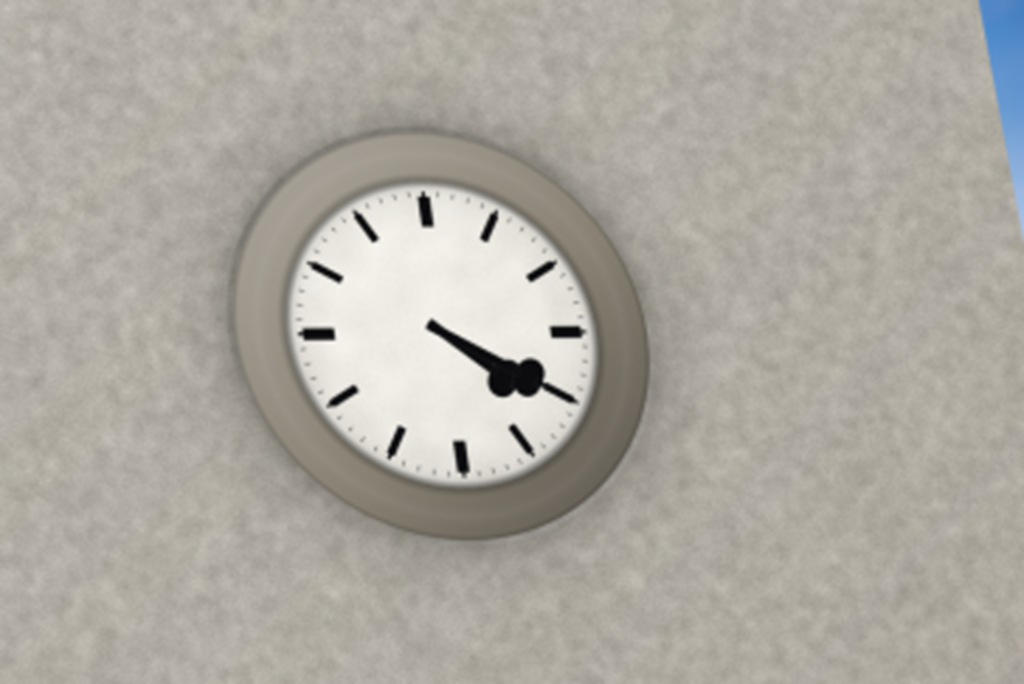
4:20
